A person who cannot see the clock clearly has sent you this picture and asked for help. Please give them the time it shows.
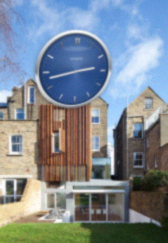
2:43
